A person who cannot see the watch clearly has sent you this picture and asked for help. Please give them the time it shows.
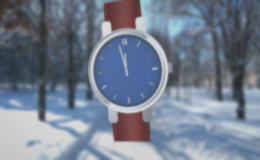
11:58
